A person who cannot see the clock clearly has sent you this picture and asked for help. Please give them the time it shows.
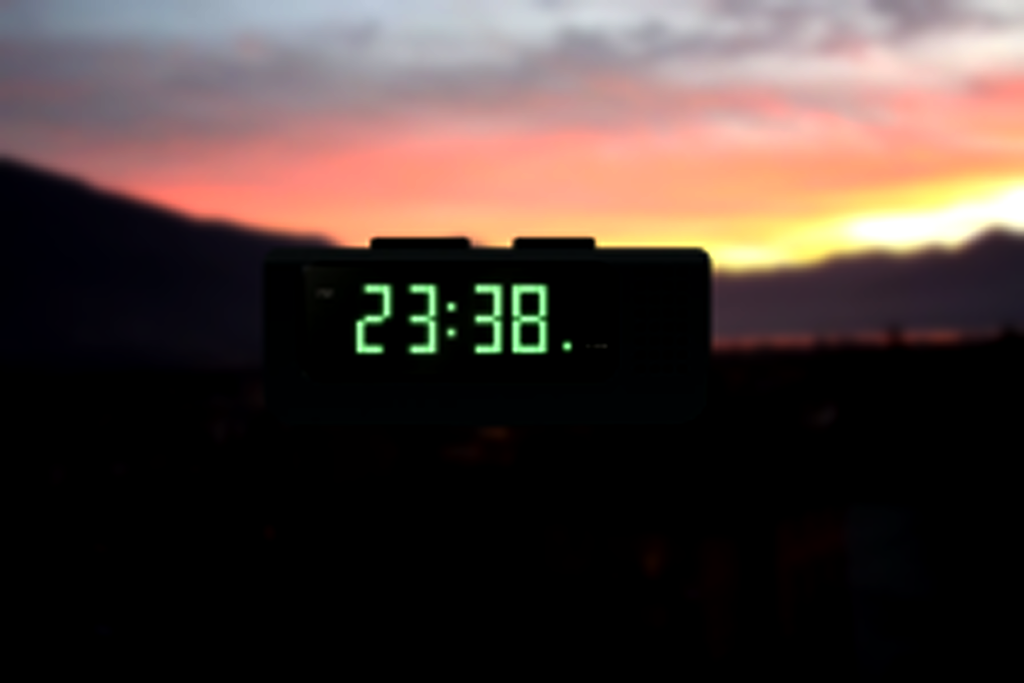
23:38
